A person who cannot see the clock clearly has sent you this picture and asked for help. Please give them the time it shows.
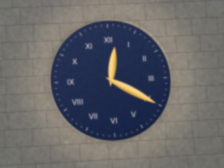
12:20
